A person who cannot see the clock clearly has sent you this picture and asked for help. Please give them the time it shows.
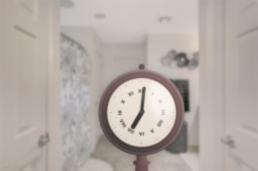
7:01
